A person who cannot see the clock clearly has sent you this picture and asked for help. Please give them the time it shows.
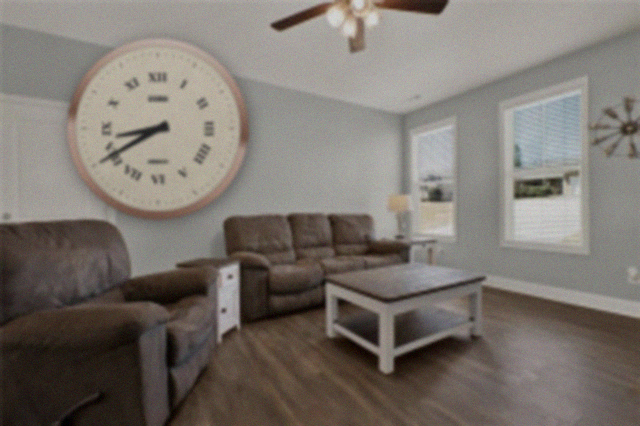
8:40
